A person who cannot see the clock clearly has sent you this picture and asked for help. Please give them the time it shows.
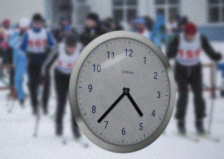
4:37
